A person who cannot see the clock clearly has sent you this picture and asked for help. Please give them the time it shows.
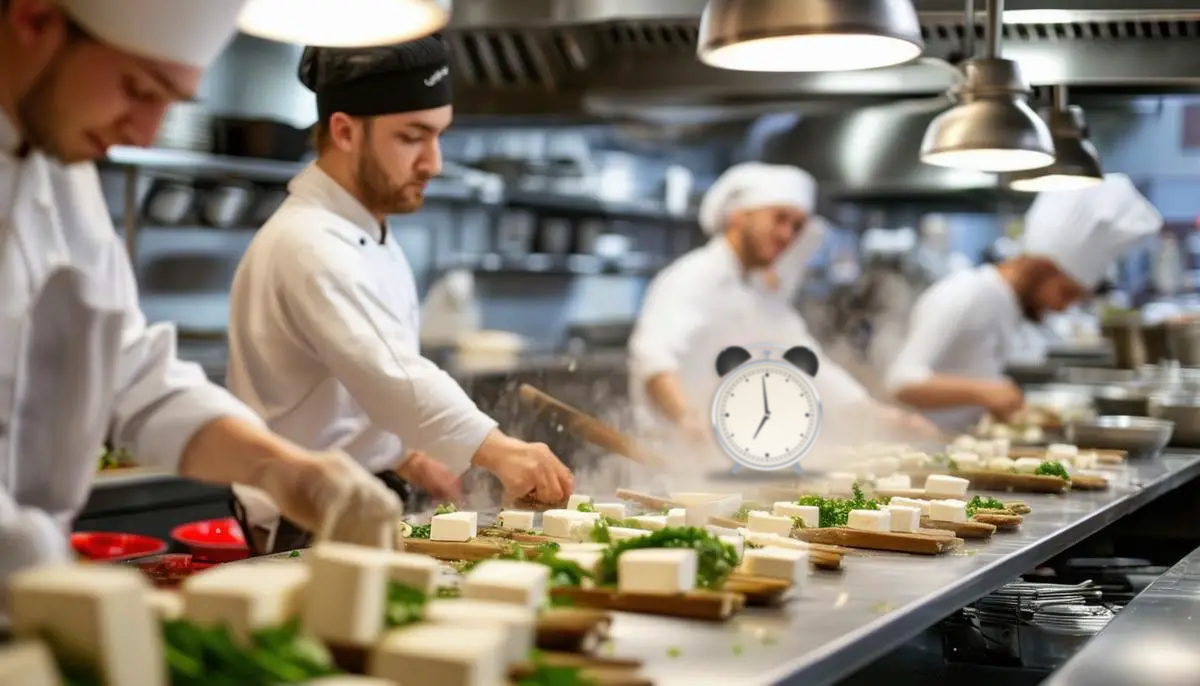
6:59
